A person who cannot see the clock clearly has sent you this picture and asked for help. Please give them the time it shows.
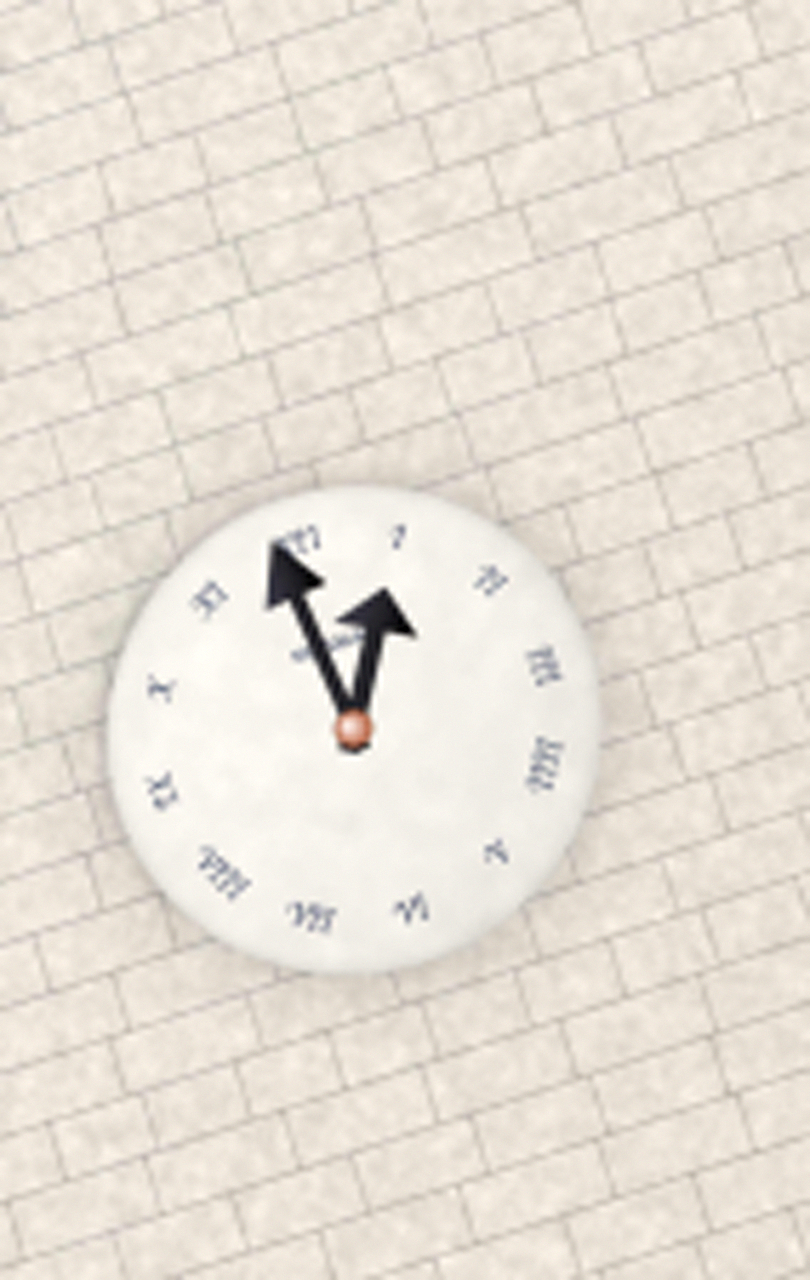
12:59
